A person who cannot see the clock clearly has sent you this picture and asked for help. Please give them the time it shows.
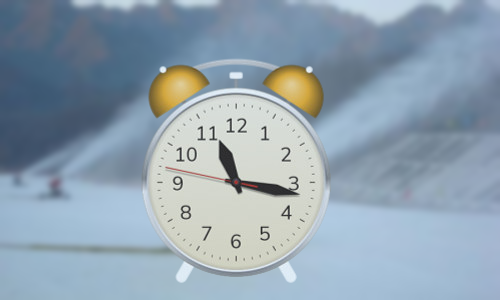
11:16:47
